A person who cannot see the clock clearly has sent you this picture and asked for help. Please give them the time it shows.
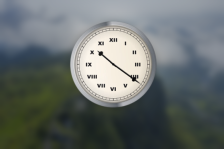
10:21
